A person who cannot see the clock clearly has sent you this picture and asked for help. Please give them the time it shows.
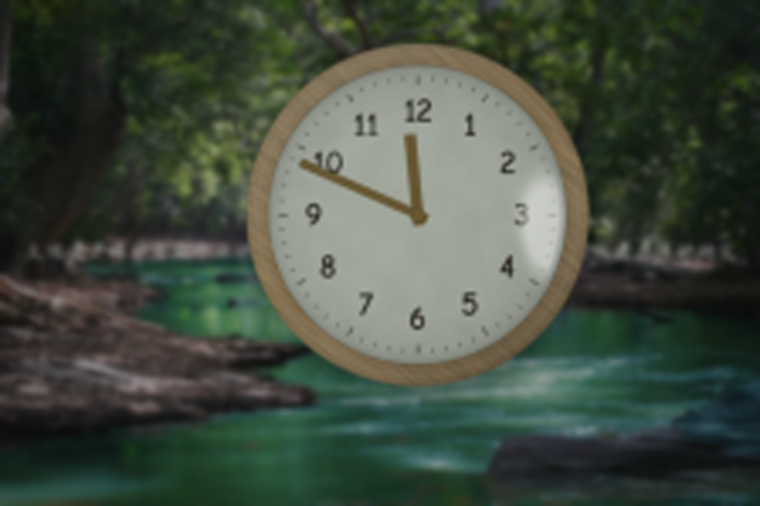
11:49
